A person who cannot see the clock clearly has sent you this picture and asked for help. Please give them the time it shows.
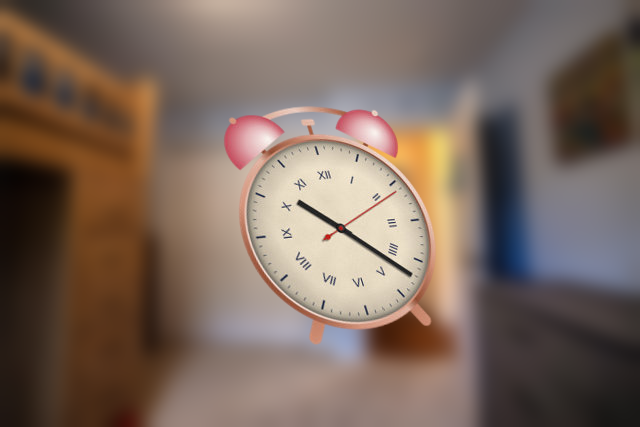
10:22:11
